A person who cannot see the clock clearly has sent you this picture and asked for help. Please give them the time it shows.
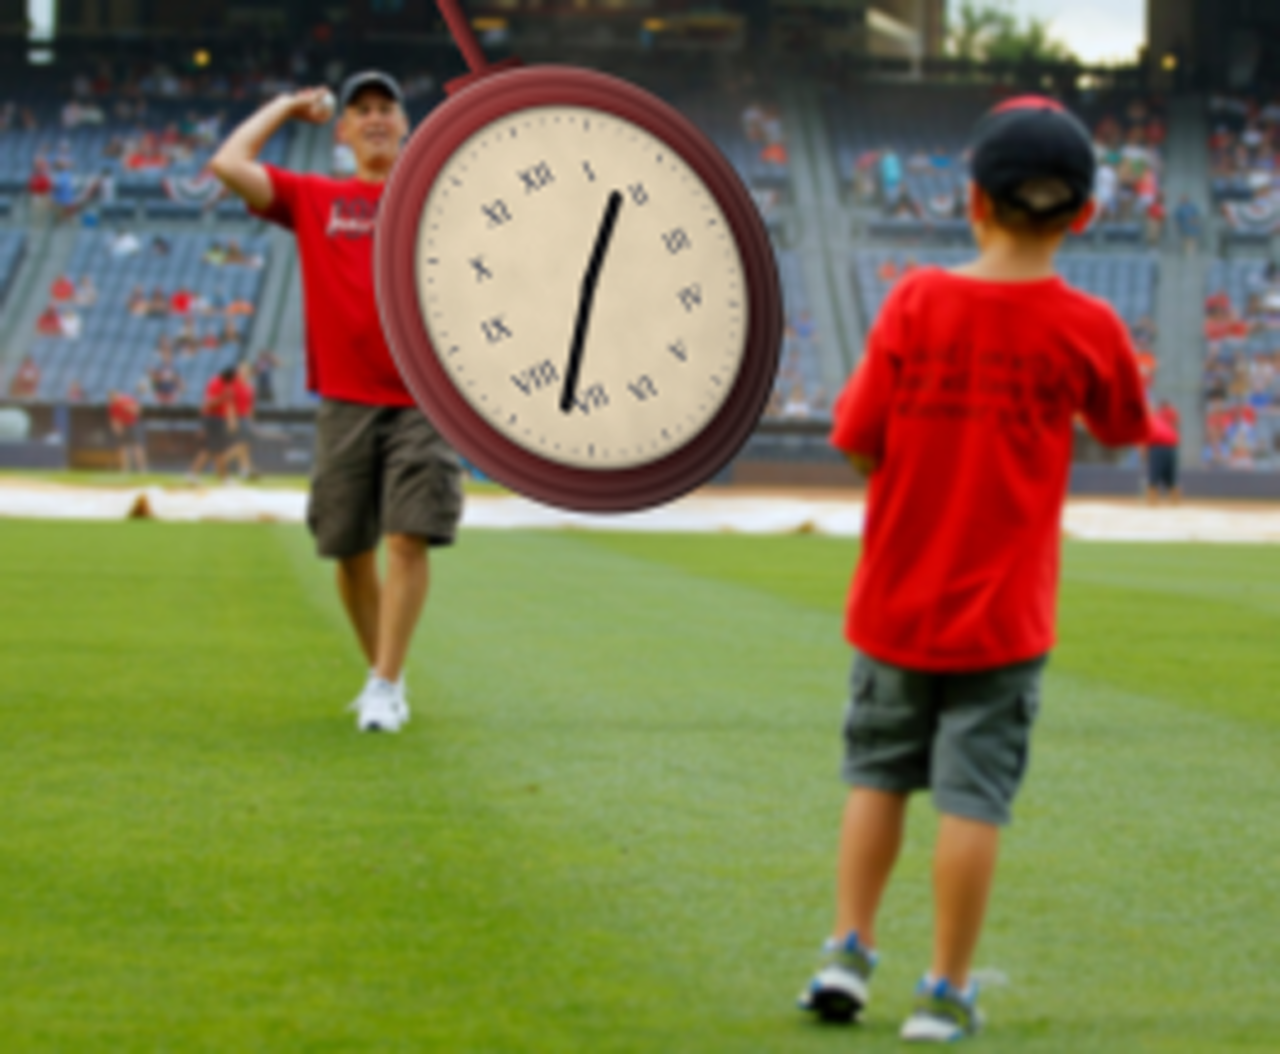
1:37
